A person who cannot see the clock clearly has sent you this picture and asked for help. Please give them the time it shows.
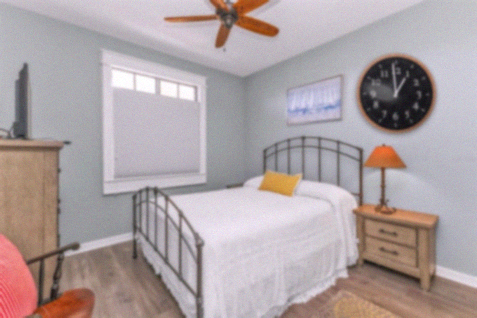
12:59
